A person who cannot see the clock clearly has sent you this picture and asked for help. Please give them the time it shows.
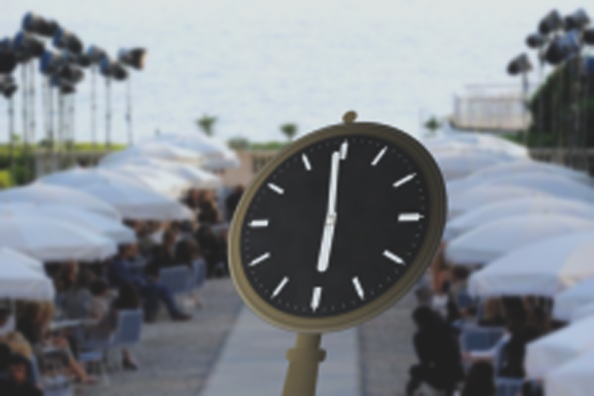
5:59
